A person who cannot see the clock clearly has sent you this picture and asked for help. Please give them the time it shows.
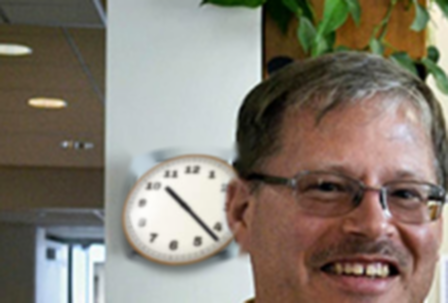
10:22
